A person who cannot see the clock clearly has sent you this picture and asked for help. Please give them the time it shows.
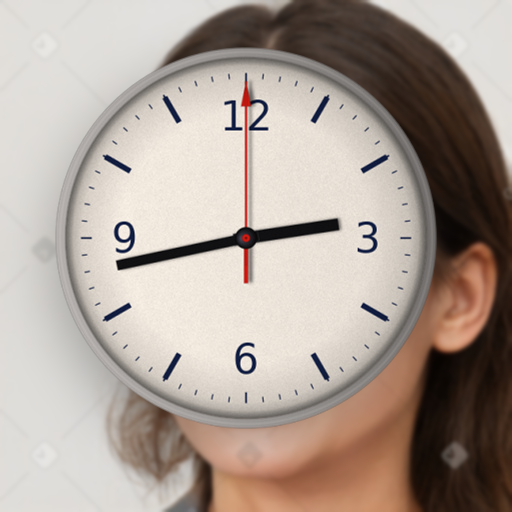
2:43:00
